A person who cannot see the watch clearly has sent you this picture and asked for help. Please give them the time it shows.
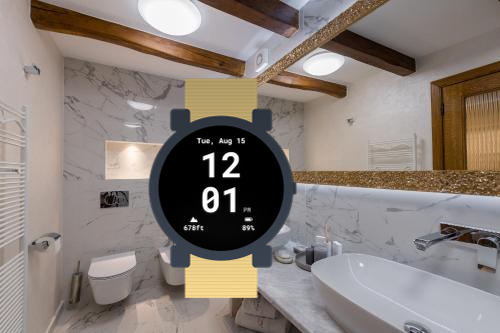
12:01
